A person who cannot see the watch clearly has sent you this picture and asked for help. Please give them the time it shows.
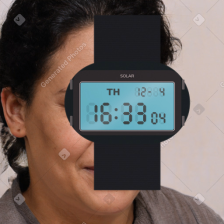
16:33:04
